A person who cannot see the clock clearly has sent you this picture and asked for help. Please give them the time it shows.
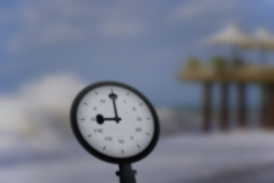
9:00
